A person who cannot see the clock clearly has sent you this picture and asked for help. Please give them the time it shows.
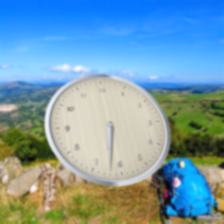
6:32
